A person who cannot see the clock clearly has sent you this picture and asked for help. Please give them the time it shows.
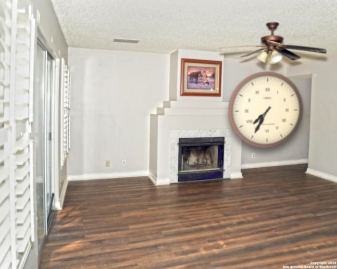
7:35
